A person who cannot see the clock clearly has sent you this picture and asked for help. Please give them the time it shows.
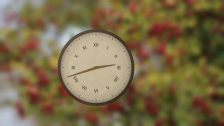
2:42
